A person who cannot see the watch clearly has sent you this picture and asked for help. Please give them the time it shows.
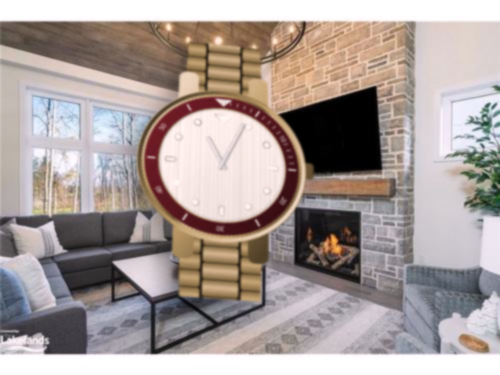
11:04
